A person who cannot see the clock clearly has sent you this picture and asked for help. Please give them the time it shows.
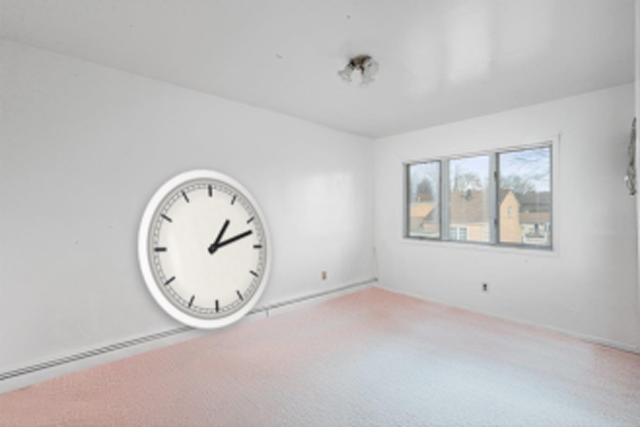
1:12
